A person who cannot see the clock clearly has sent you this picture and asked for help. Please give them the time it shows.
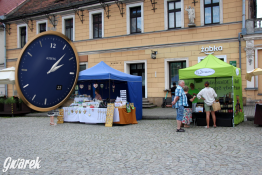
2:07
